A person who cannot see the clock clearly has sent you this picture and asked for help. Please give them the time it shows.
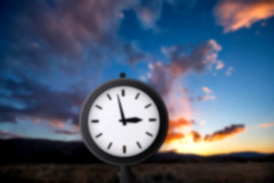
2:58
